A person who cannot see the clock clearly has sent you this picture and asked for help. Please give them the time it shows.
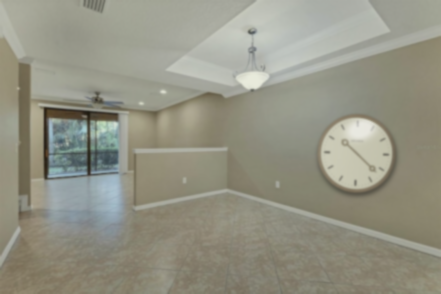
10:22
